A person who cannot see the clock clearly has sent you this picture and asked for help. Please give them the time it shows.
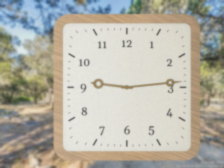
9:14
